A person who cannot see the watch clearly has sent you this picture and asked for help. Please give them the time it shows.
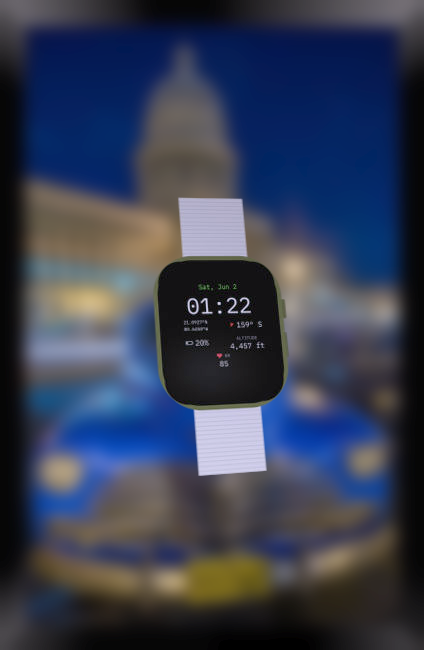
1:22
